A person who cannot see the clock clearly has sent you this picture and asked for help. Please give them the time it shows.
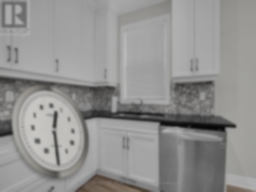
12:30
